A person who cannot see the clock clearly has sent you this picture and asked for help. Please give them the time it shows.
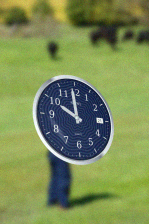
9:59
